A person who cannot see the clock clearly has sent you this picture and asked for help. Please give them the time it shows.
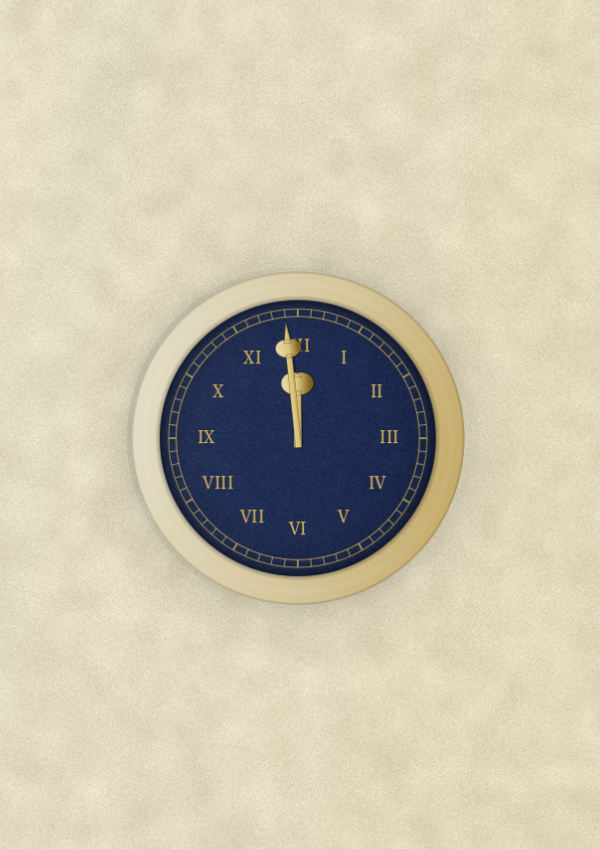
11:59
